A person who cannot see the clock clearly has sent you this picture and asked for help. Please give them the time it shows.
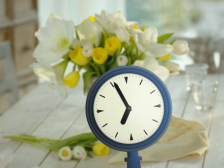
6:56
